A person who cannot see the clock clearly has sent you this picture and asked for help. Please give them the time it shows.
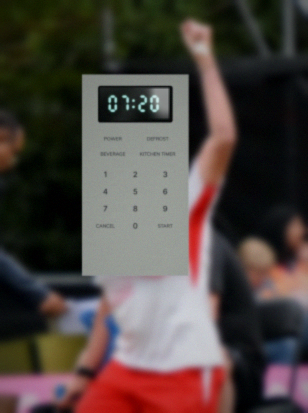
7:20
